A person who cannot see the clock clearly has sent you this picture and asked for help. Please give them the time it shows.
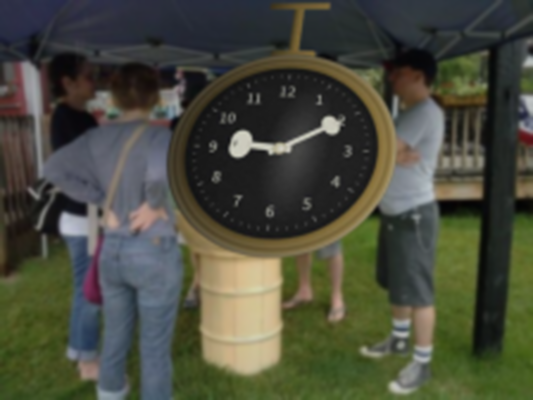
9:10
